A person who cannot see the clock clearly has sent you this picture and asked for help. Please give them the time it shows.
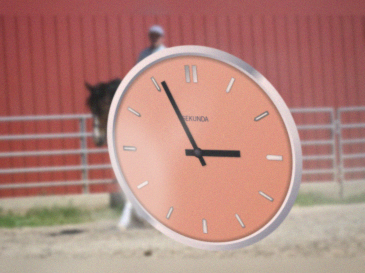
2:56
